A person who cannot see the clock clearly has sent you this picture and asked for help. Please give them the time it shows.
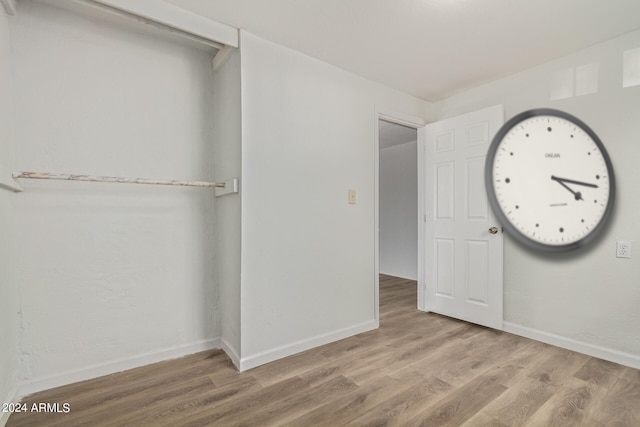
4:17
